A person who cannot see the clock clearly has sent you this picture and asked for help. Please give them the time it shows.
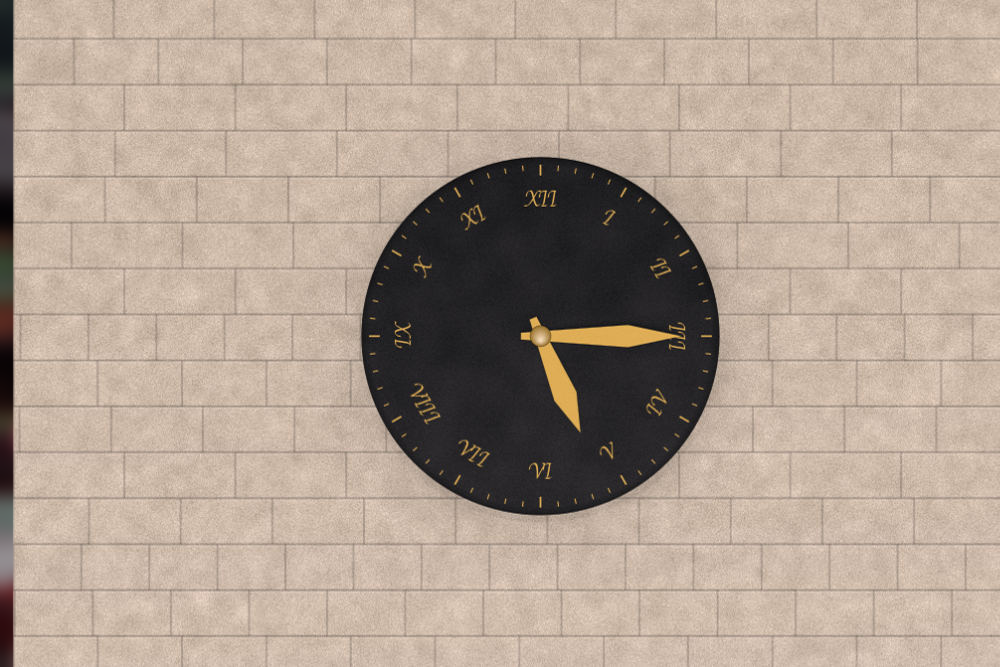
5:15
